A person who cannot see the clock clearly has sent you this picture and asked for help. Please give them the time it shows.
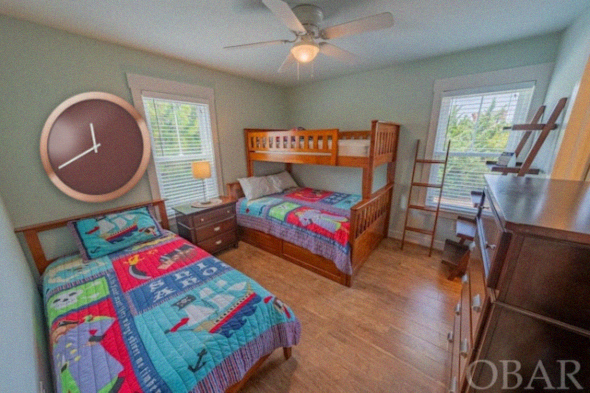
11:40
